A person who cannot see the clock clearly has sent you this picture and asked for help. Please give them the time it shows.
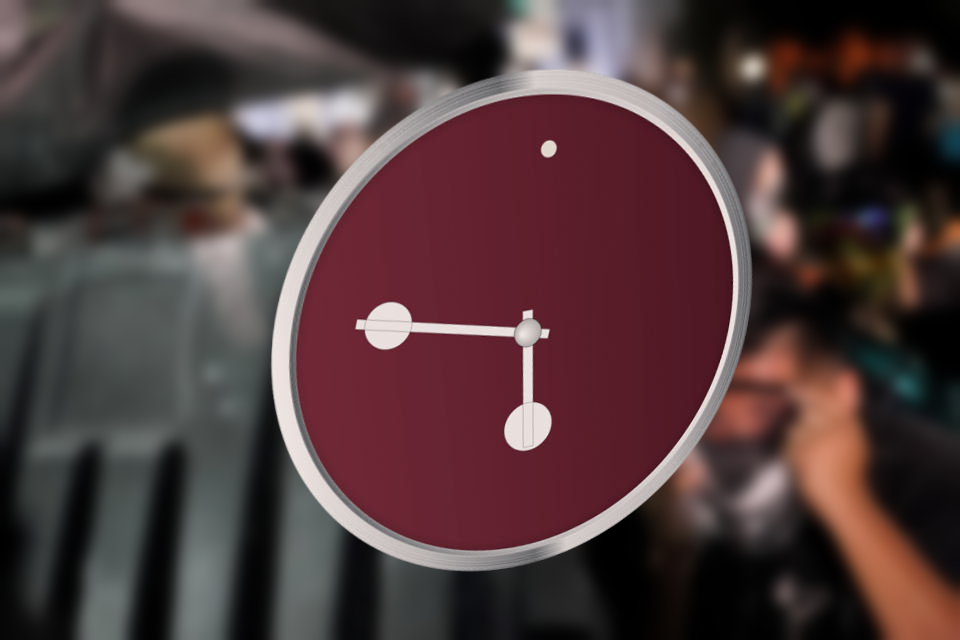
5:46
